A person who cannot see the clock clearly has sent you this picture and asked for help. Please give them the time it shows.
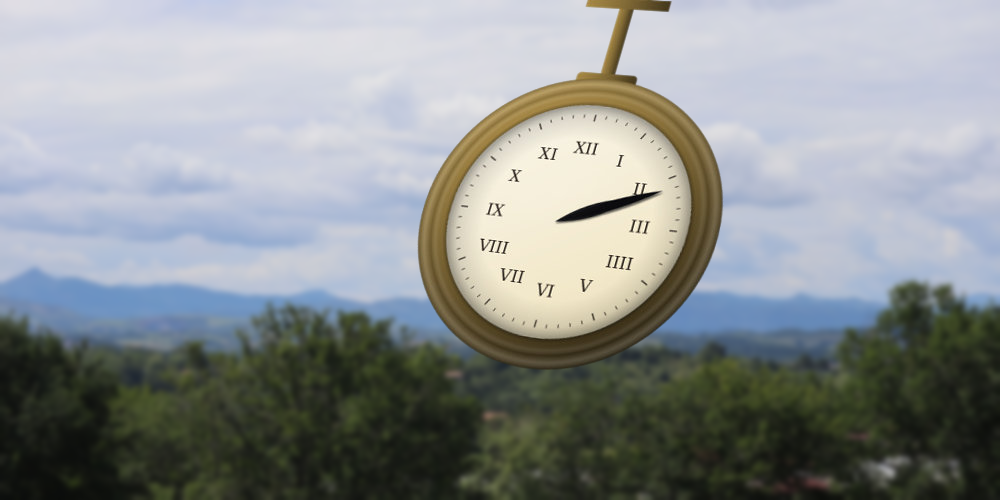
2:11
